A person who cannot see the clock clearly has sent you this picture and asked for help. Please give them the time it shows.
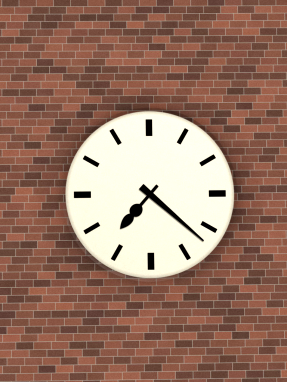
7:22
